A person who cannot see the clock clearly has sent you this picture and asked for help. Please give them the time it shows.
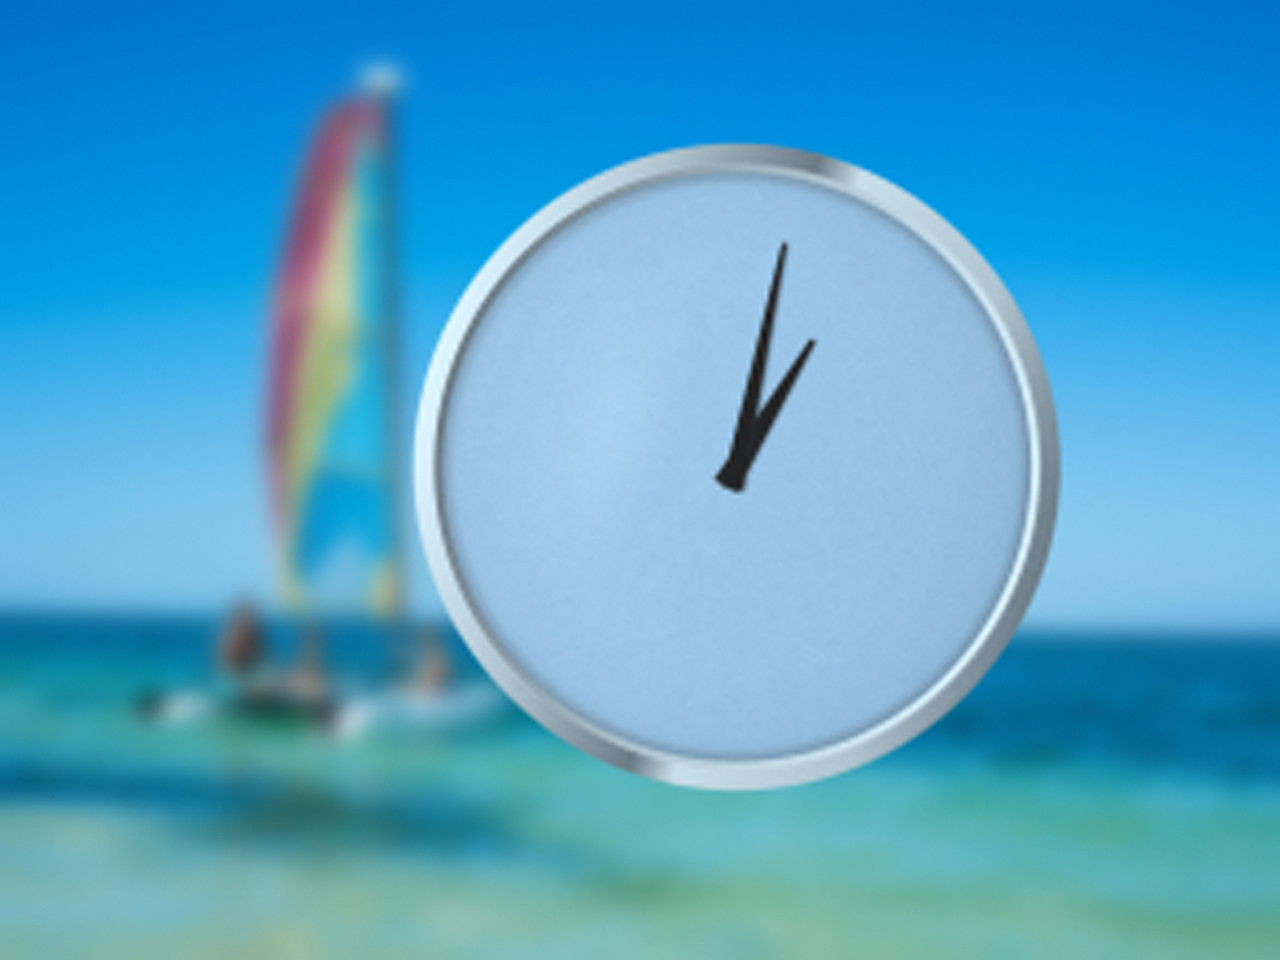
1:02
